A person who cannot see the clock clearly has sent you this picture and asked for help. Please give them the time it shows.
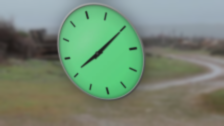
8:10
